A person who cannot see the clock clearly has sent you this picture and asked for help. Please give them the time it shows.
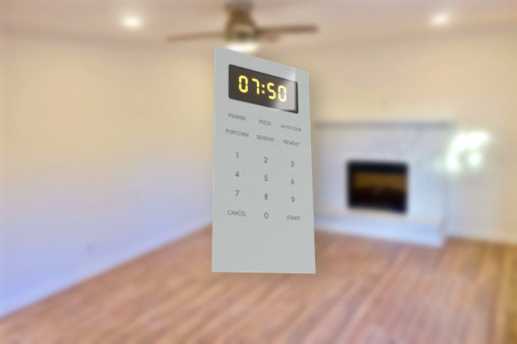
7:50
